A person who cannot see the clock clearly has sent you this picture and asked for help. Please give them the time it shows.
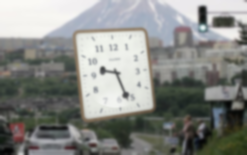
9:27
